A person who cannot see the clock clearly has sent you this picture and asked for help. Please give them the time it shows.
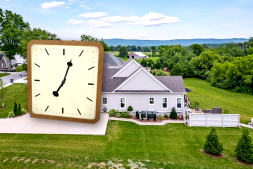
7:03
